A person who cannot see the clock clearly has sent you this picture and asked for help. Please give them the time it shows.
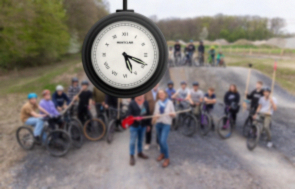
5:19
